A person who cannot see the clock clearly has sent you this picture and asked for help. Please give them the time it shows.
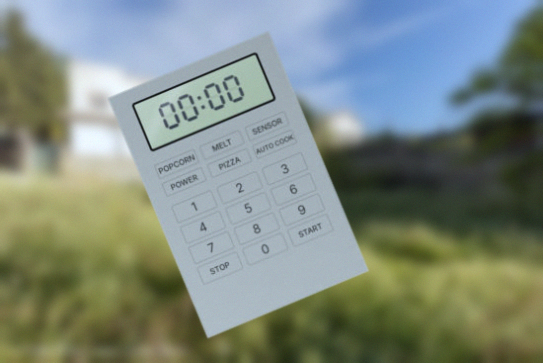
0:00
